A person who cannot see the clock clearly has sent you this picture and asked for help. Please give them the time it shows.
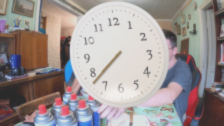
7:38
